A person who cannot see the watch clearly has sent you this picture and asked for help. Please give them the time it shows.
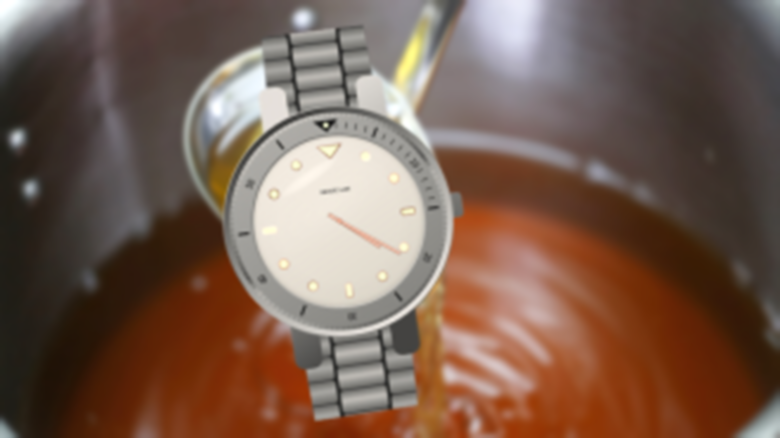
4:21
